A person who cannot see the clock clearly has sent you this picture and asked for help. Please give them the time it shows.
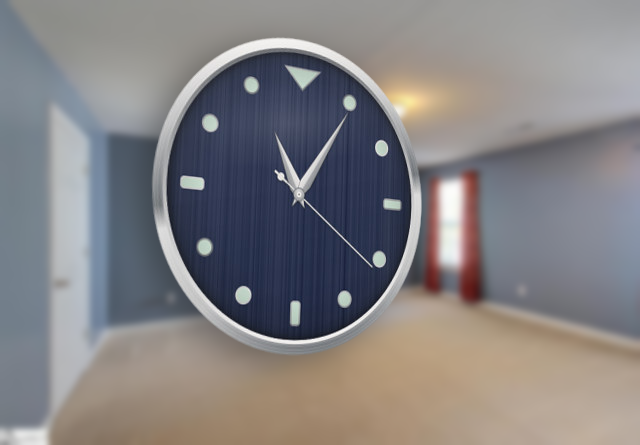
11:05:21
